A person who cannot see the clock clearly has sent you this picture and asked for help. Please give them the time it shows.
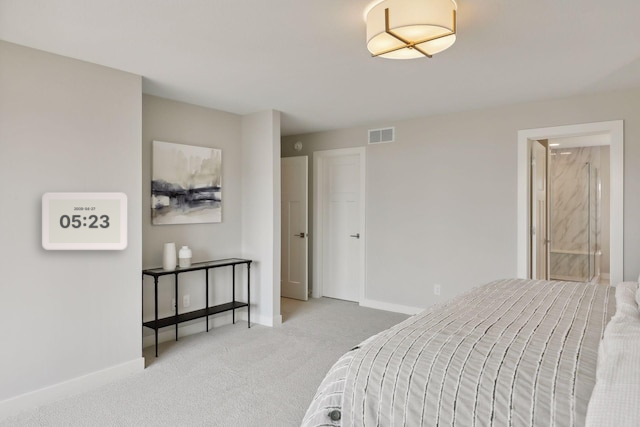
5:23
